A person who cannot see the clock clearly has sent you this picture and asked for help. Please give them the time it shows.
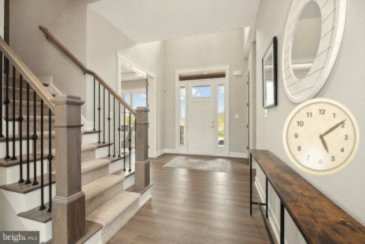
5:09
